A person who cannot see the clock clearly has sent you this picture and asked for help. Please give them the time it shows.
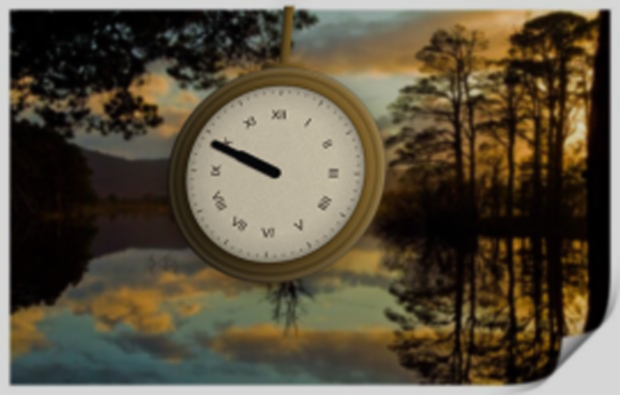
9:49
